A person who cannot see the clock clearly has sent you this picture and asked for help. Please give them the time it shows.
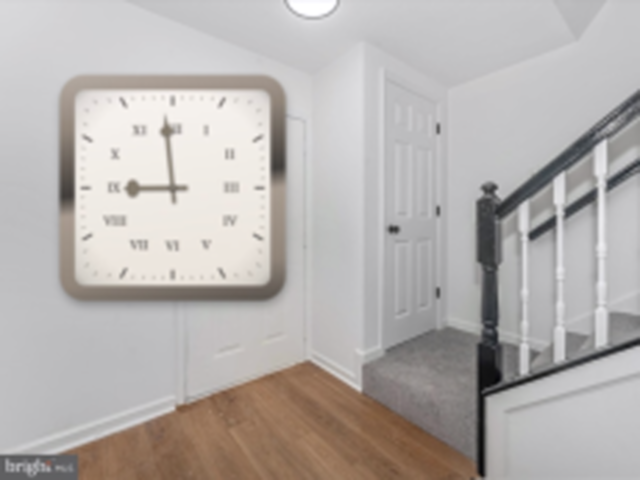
8:59
